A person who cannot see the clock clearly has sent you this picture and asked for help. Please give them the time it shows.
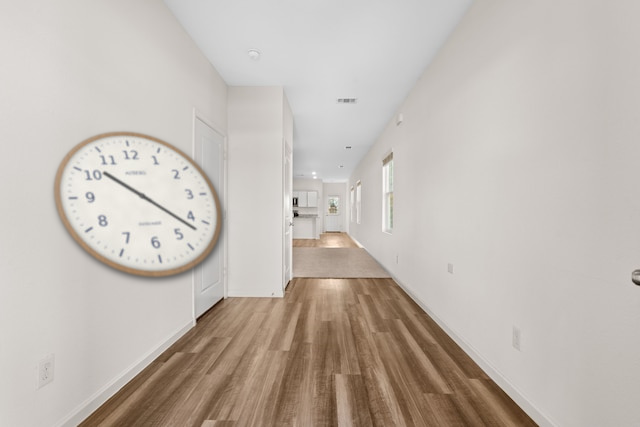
10:22
